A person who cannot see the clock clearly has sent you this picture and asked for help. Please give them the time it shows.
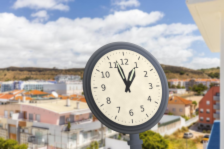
12:57
